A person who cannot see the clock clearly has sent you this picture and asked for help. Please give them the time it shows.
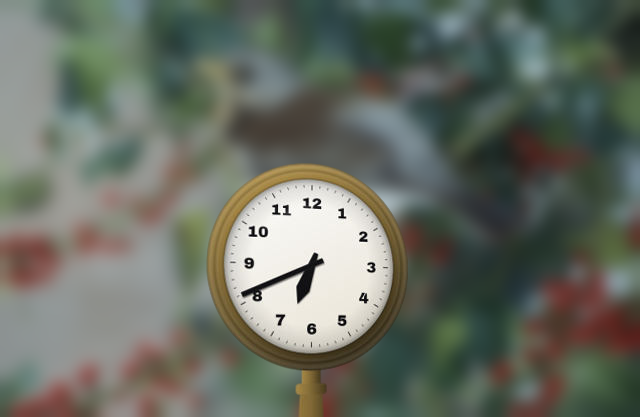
6:41
